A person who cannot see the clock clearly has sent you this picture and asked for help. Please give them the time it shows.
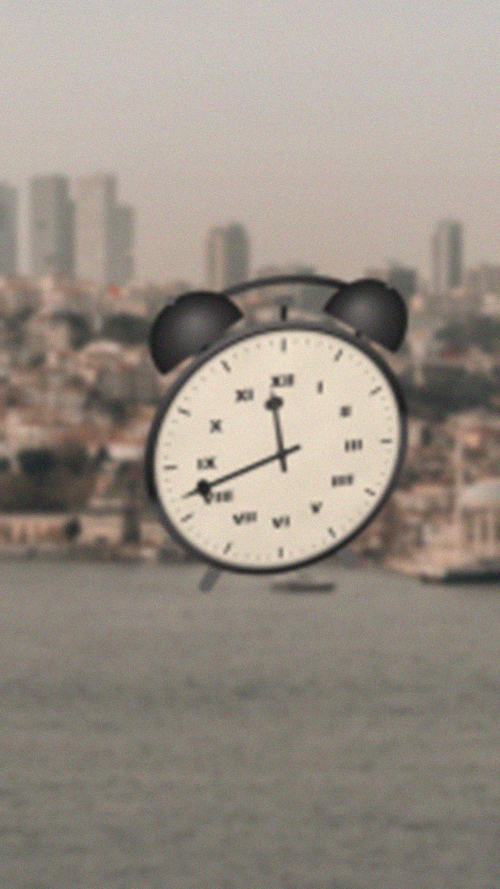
11:42
